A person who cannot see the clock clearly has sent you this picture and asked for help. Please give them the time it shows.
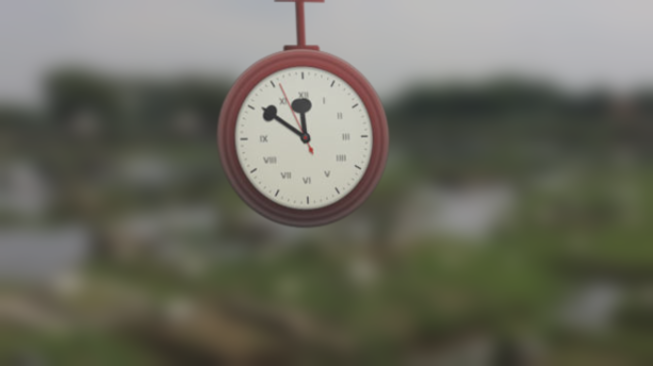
11:50:56
